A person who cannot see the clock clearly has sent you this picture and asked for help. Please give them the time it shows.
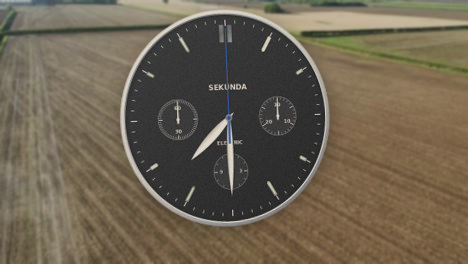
7:30
